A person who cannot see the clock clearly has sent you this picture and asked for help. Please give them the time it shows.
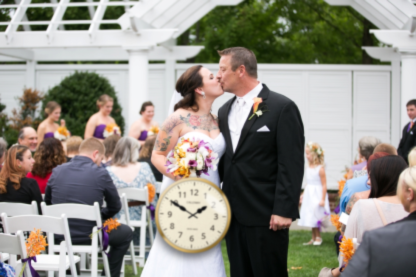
1:50
